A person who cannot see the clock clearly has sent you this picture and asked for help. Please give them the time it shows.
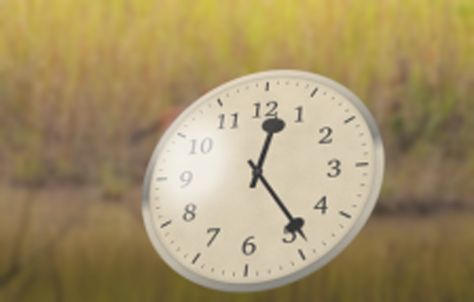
12:24
